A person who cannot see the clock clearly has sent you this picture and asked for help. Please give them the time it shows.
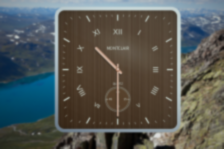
10:30
